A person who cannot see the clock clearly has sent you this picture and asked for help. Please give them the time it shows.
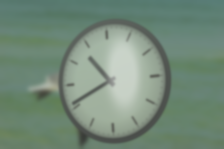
10:41
